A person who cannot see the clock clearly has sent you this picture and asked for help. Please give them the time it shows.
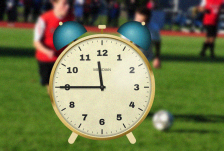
11:45
